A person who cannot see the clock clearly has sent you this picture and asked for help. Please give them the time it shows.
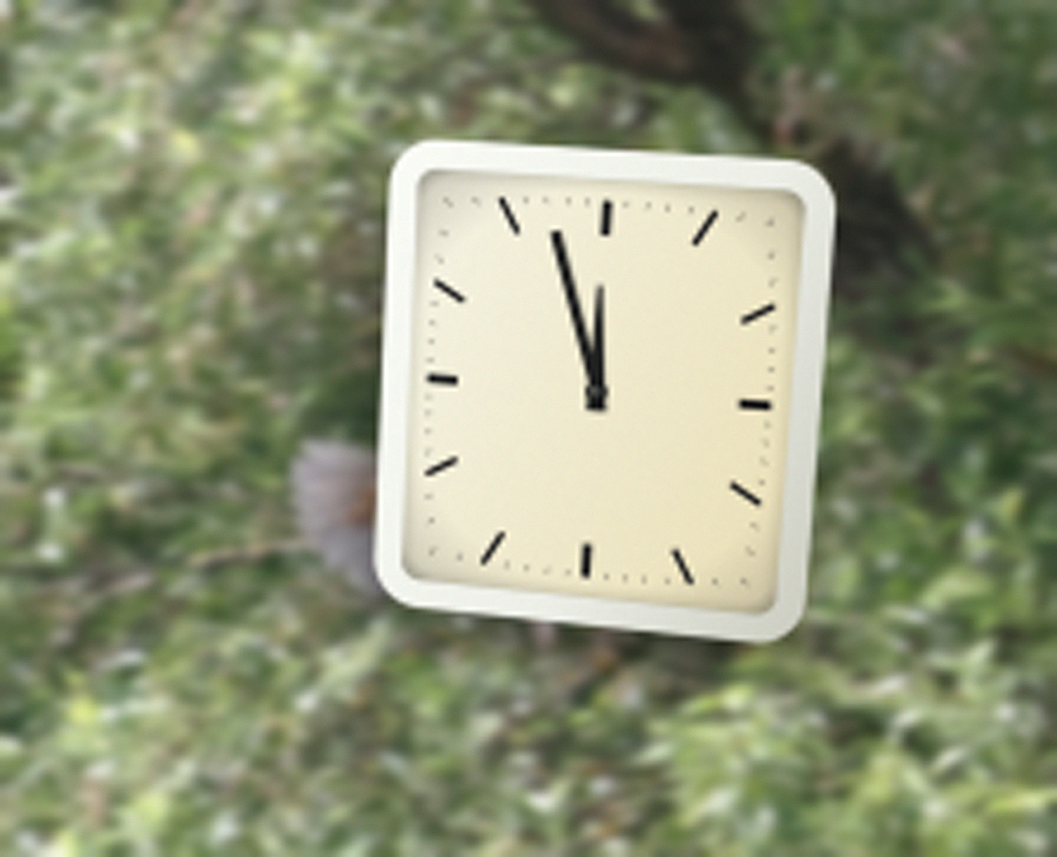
11:57
